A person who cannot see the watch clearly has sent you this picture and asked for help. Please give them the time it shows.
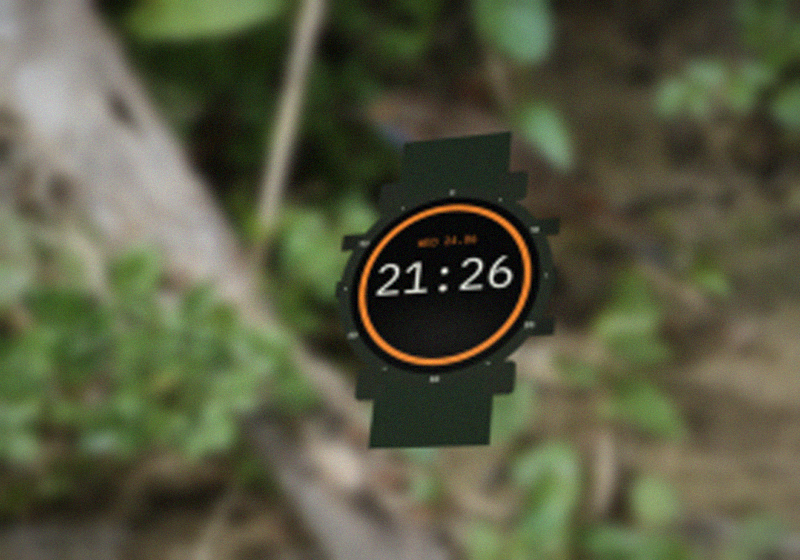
21:26
